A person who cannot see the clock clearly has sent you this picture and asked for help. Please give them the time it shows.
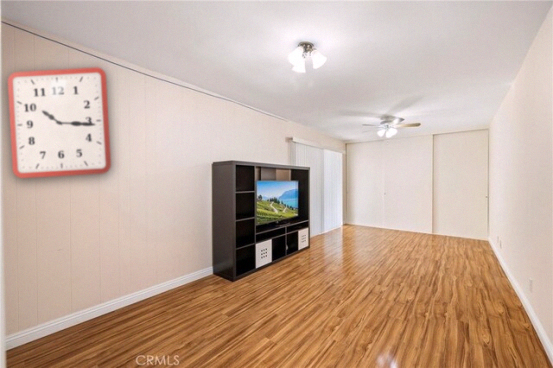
10:16
